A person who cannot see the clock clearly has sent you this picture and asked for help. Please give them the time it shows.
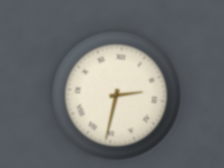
2:31
